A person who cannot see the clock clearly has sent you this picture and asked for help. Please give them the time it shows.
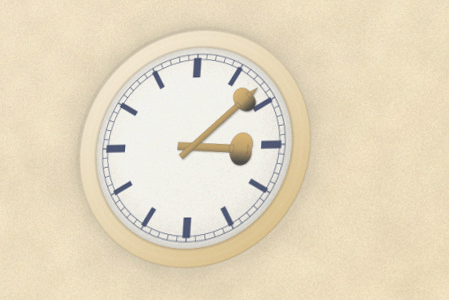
3:08
